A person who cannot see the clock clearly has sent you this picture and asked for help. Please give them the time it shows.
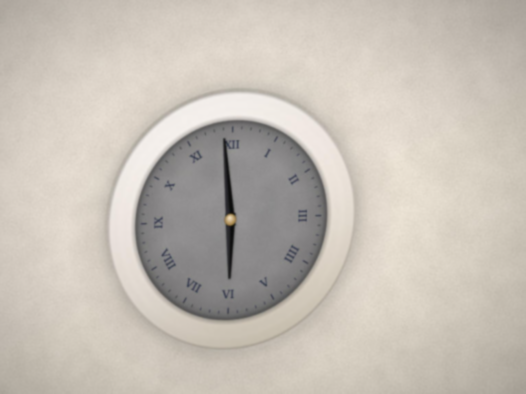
5:59
